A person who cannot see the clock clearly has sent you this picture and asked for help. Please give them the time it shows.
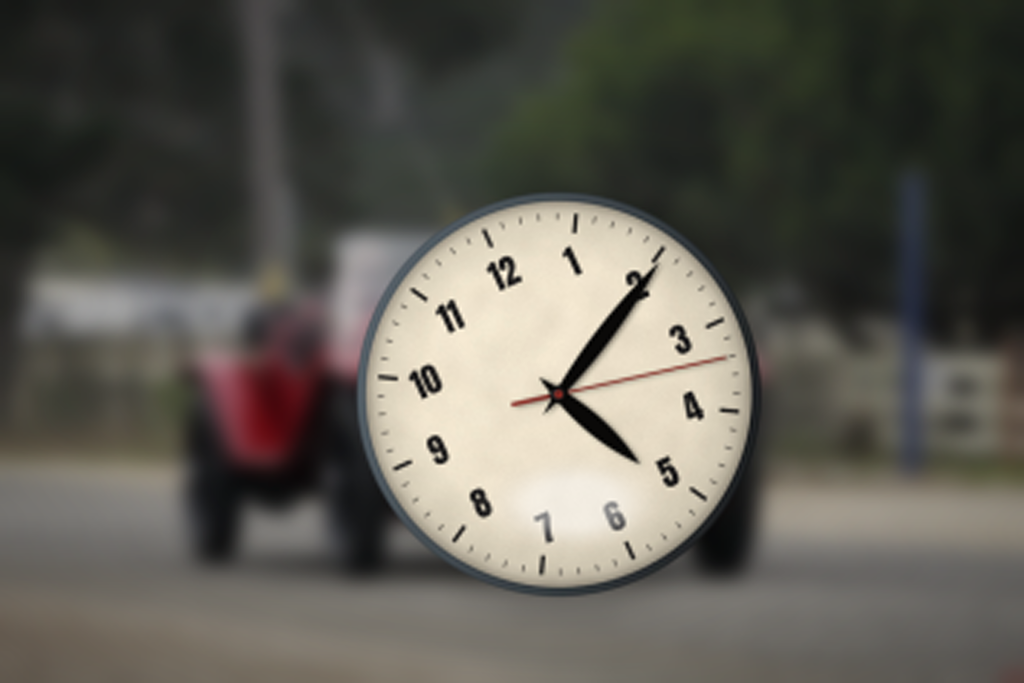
5:10:17
